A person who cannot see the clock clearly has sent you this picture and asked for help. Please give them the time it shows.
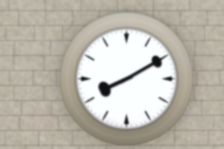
8:10
